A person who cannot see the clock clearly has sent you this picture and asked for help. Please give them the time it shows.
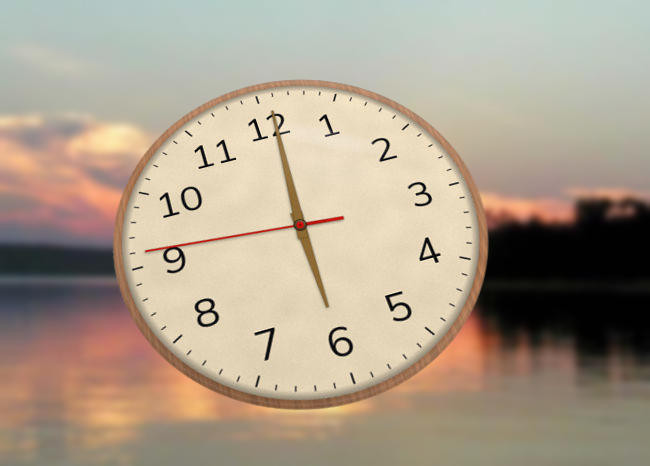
6:00:46
